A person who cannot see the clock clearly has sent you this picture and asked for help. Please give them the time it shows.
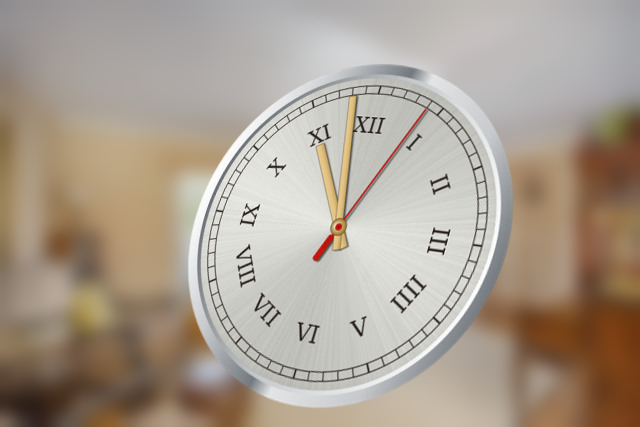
10:58:04
